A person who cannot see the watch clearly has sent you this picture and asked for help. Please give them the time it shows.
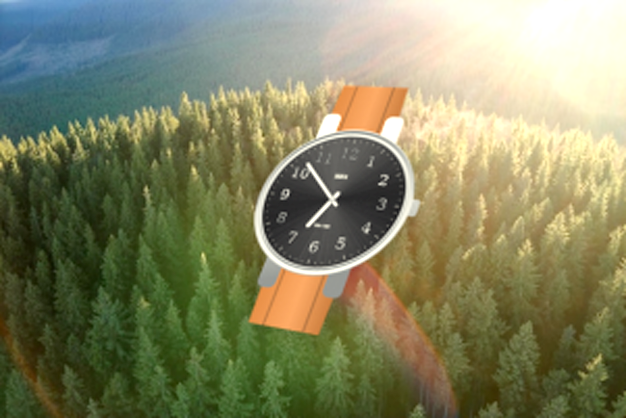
6:52
